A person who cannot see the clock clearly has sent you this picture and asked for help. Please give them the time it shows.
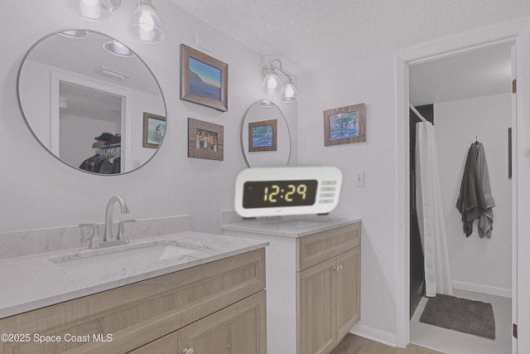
12:29
